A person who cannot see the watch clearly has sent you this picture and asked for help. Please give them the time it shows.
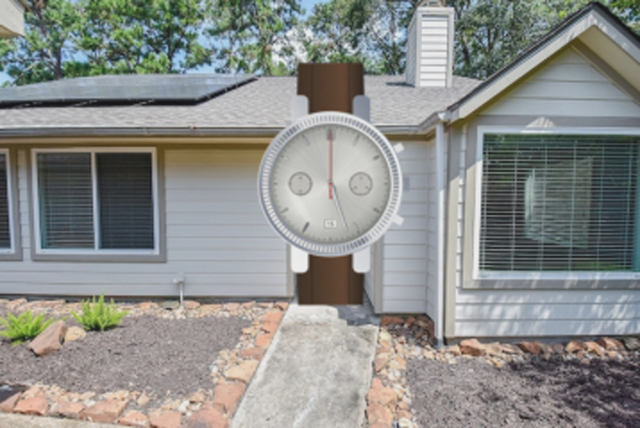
5:27
